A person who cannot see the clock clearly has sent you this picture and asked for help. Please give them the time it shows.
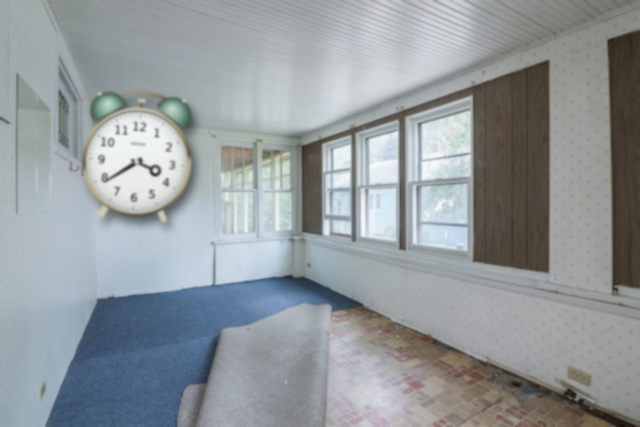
3:39
